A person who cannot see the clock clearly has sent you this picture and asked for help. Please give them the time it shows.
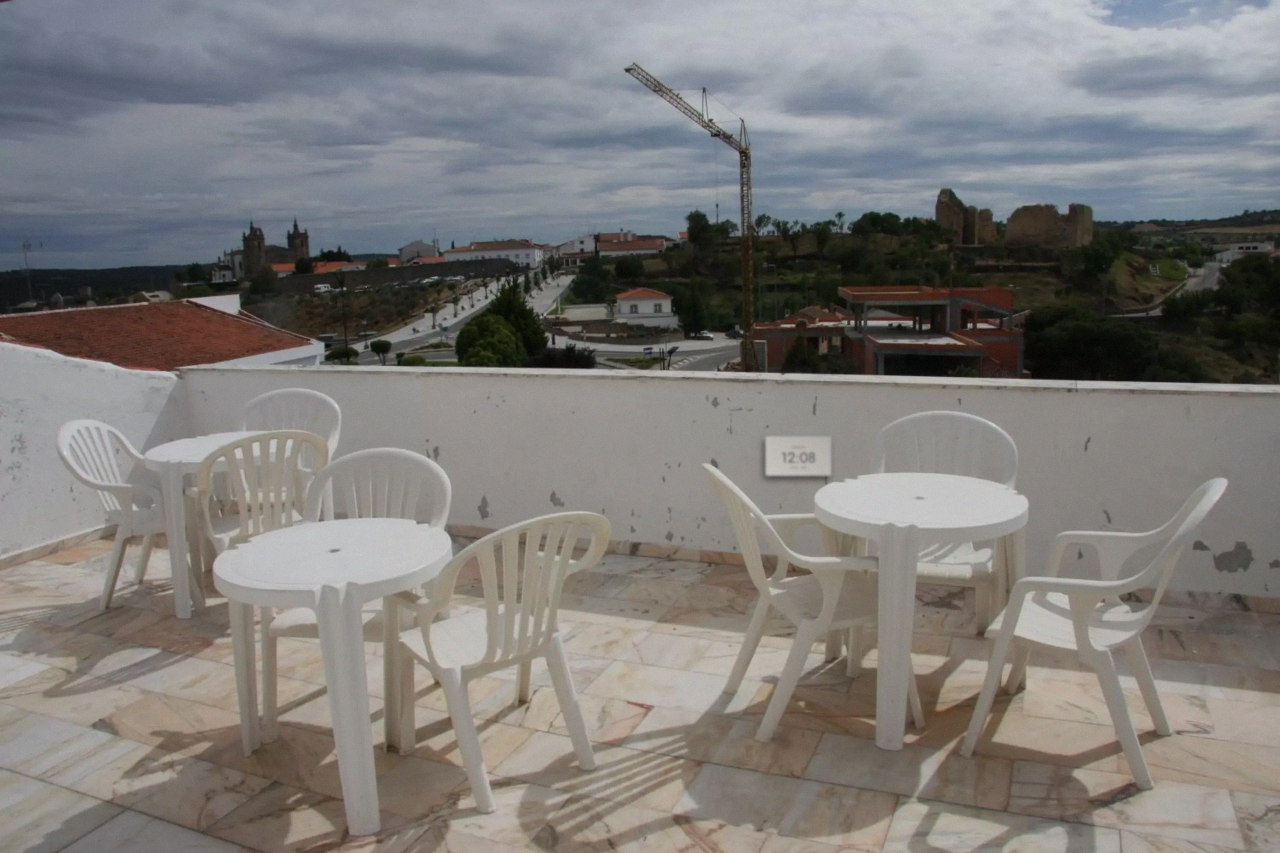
12:08
